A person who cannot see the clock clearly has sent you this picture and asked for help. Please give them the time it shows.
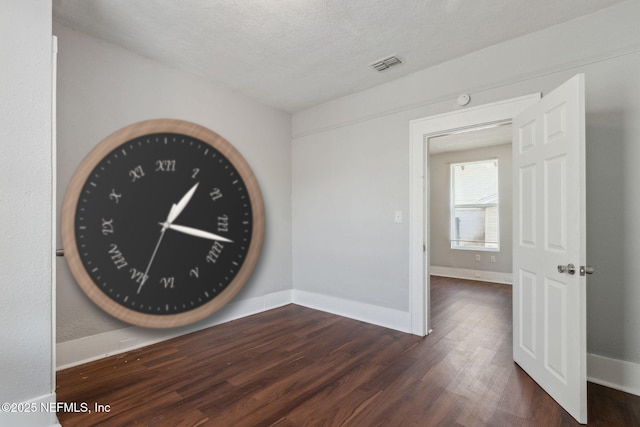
1:17:34
